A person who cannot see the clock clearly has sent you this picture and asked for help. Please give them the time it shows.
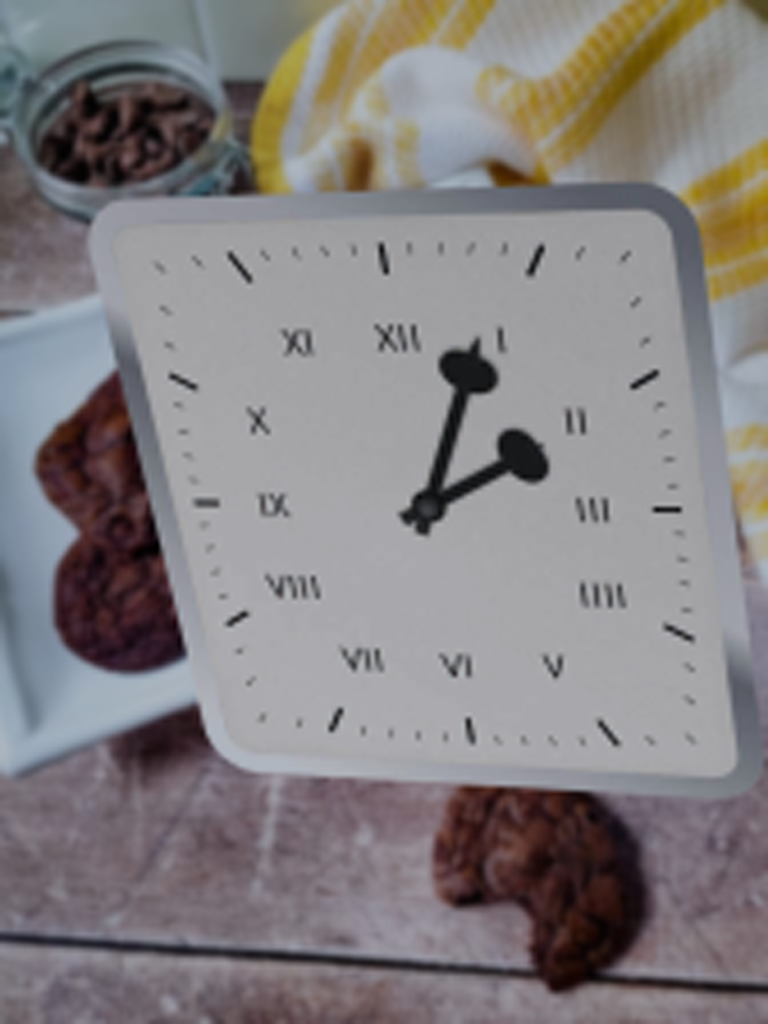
2:04
